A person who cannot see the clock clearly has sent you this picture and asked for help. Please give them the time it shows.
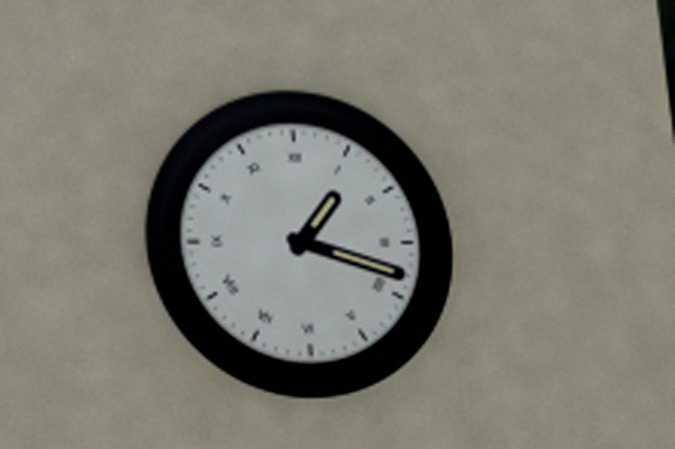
1:18
